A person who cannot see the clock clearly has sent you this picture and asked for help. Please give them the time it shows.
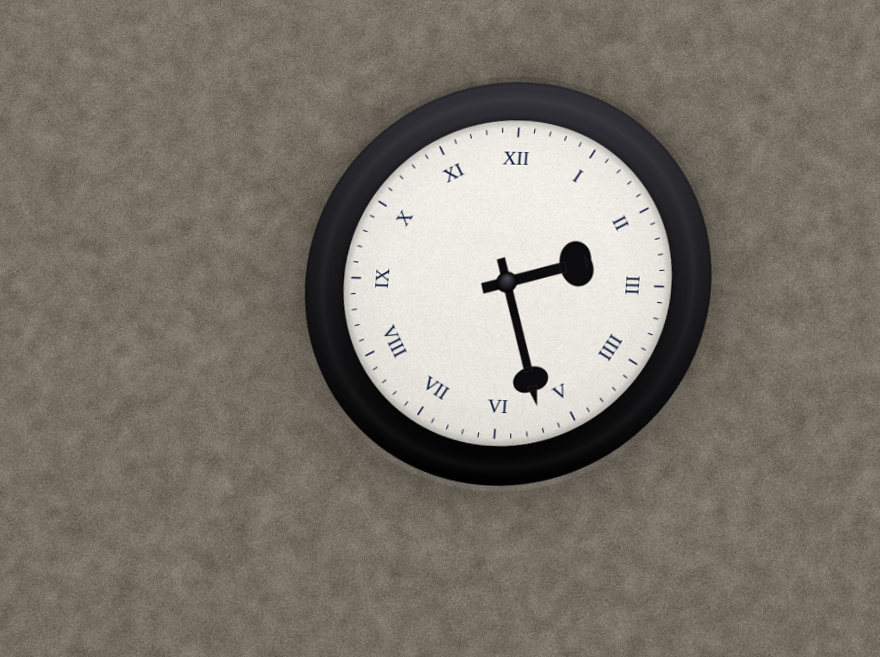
2:27
